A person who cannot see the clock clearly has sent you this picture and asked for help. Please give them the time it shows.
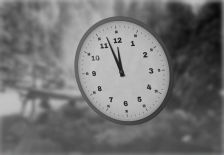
11:57
